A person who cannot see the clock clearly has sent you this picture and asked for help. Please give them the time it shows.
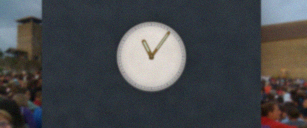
11:06
